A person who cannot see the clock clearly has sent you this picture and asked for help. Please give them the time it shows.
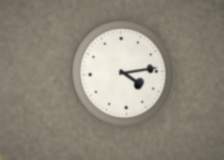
4:14
